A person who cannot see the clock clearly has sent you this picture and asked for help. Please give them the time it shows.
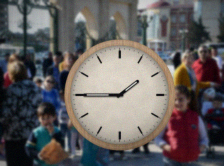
1:45
